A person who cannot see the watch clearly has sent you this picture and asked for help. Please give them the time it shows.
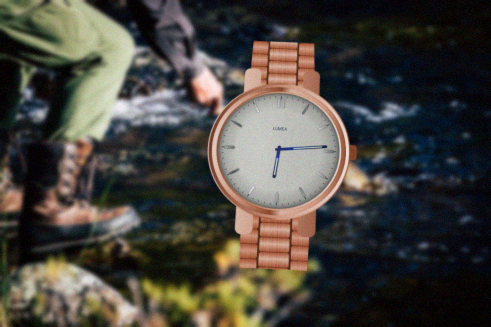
6:14
